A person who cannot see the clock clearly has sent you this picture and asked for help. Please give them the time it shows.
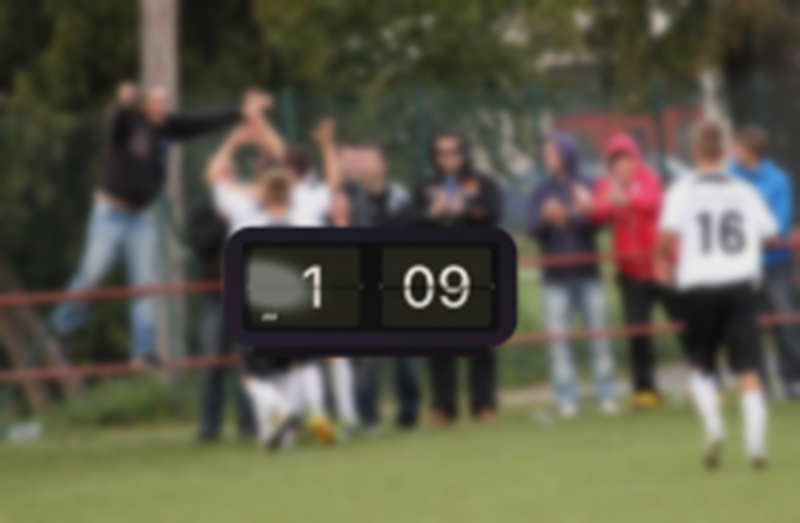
1:09
